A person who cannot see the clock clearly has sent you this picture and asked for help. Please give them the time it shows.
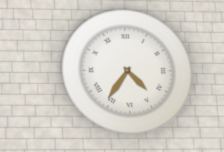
4:36
